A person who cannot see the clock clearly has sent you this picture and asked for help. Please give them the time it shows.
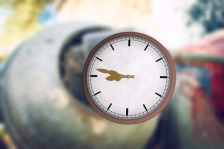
8:47
